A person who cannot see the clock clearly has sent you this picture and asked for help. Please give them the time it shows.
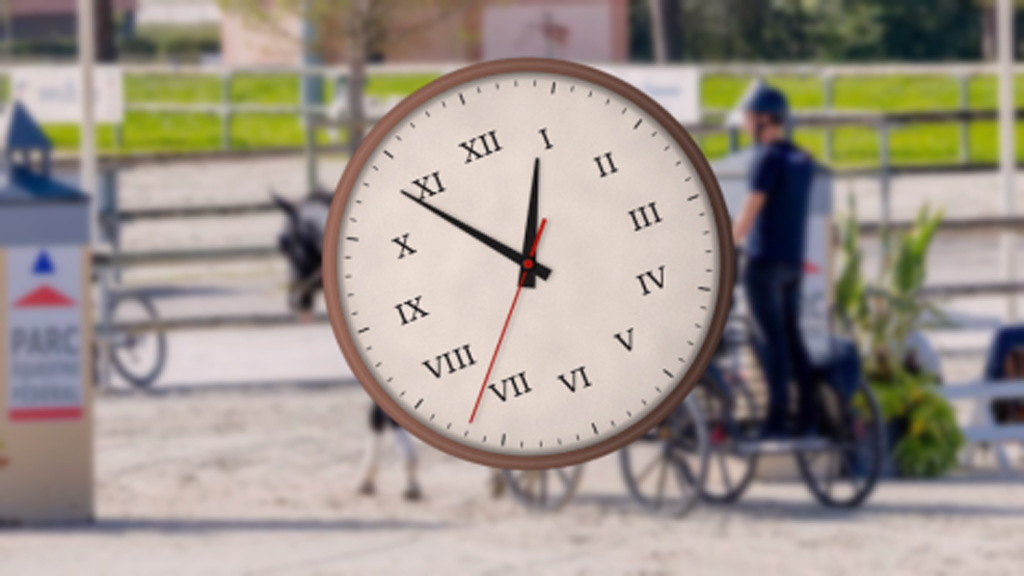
12:53:37
